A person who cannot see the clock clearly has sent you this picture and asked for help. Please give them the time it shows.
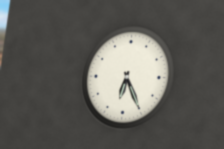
6:25
